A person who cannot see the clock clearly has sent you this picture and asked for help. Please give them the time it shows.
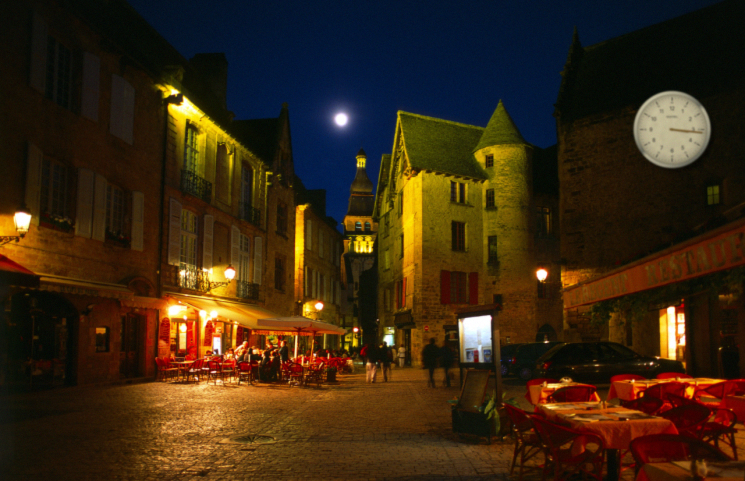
3:16
